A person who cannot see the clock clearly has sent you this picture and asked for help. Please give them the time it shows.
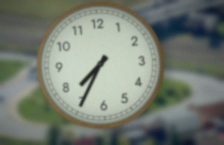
7:35
